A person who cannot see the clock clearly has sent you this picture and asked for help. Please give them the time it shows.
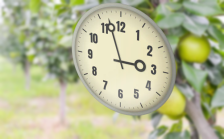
2:57
